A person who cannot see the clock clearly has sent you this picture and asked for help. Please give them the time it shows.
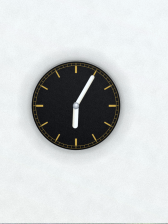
6:05
